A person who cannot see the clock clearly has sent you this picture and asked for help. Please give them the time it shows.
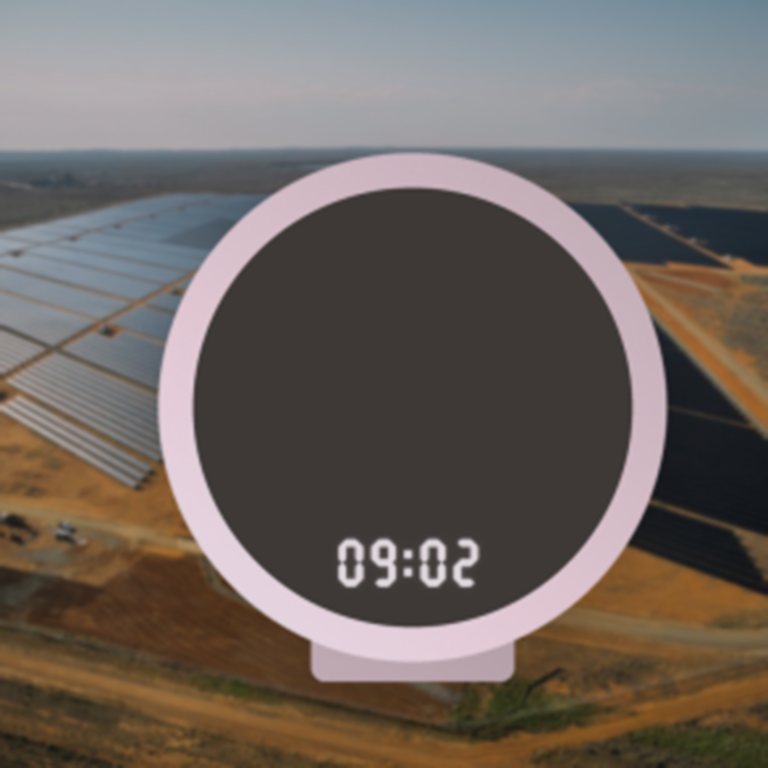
9:02
